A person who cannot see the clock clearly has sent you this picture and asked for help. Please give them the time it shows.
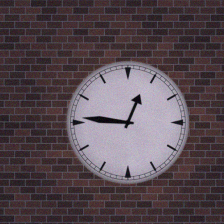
12:46
